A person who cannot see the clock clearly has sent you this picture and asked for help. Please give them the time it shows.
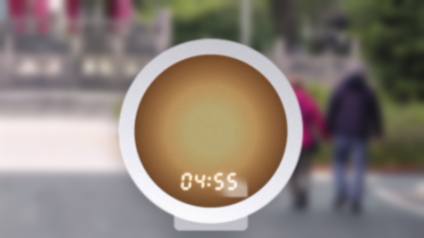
4:55
